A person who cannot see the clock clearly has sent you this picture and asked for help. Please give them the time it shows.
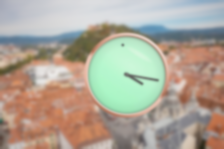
4:18
